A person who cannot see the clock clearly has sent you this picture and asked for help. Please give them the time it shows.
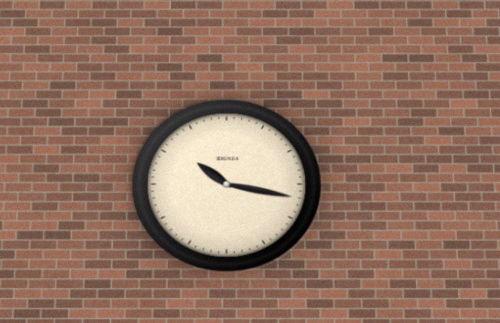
10:17
